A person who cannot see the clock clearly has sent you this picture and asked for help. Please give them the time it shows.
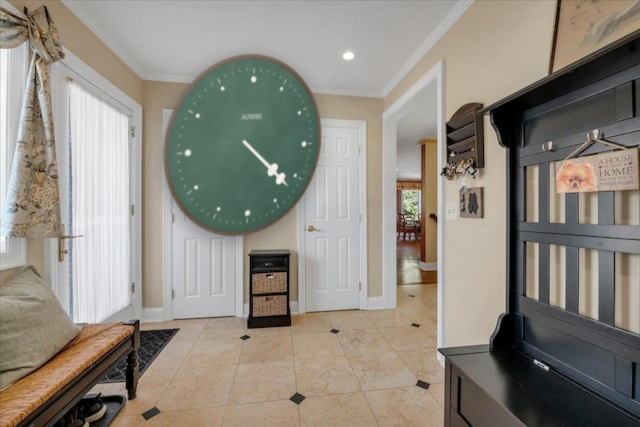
4:22
